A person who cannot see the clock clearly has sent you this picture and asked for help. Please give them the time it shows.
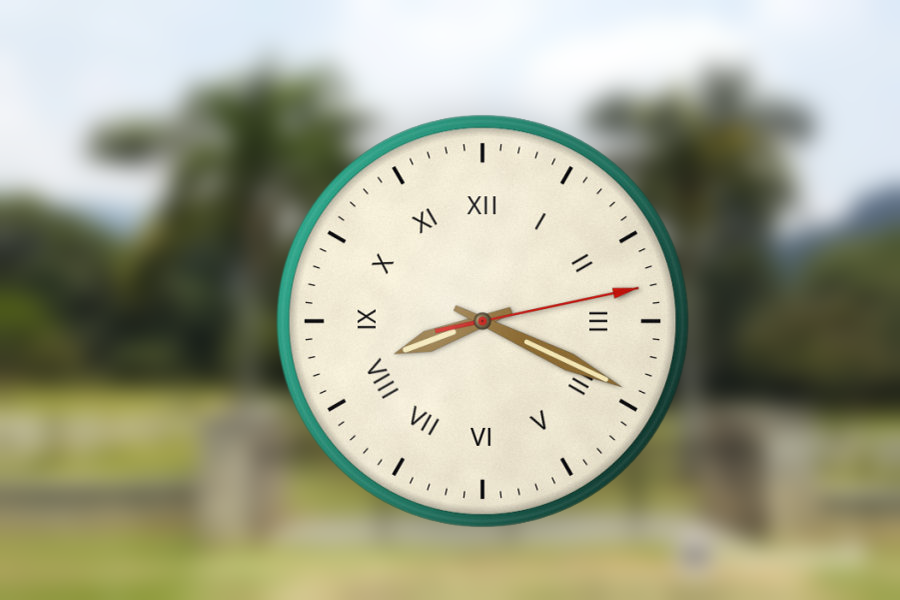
8:19:13
